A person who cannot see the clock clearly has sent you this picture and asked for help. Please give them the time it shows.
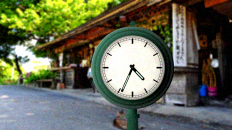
4:34
